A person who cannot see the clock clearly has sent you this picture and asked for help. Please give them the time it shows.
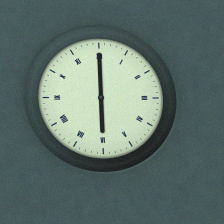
6:00
